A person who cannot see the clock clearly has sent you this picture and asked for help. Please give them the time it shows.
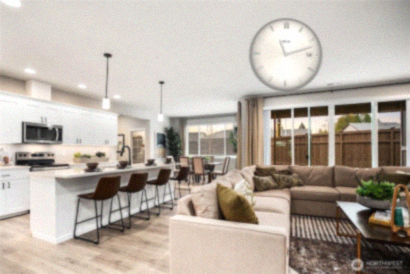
11:12
